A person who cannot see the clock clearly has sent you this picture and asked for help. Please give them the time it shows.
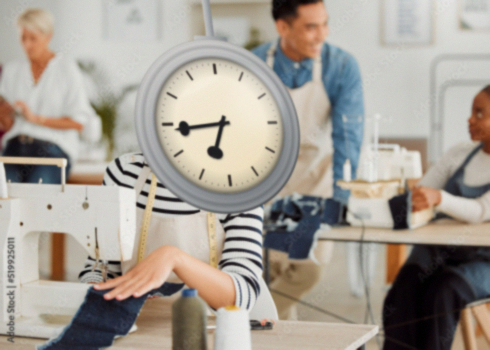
6:44
